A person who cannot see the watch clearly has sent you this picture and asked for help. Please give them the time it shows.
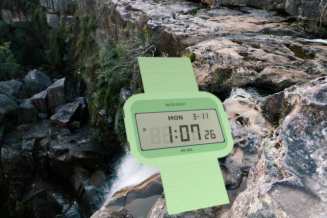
1:07:26
